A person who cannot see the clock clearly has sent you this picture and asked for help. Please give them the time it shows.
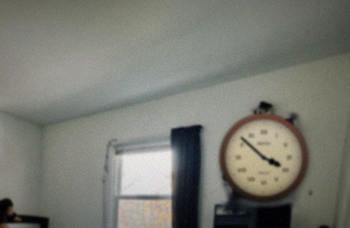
3:52
